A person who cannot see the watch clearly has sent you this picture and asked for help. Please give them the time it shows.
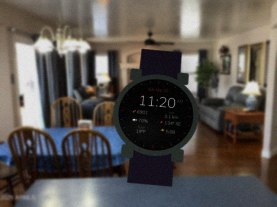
11:20
